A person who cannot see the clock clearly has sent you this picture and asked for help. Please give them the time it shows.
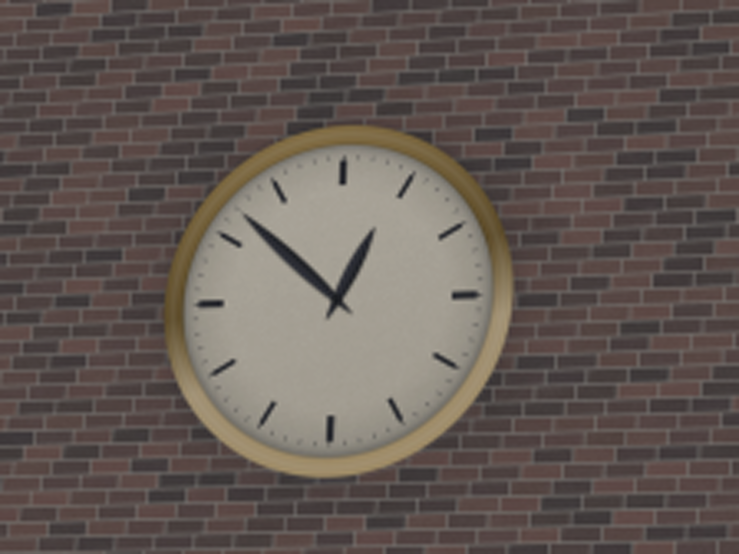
12:52
